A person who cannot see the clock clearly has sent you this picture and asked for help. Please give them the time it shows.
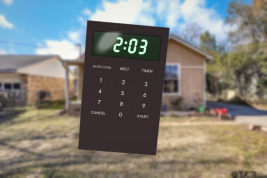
2:03
